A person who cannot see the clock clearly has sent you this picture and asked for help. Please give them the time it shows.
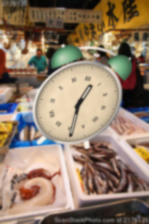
12:29
